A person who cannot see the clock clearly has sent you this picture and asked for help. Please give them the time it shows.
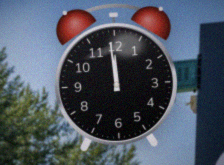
11:59
